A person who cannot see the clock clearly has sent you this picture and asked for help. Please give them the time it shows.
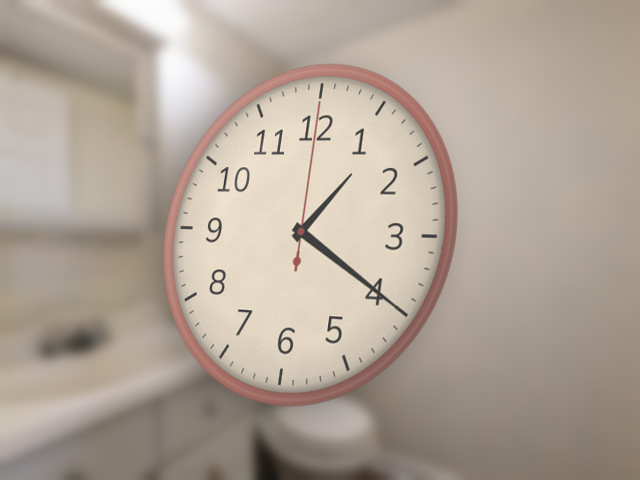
1:20:00
